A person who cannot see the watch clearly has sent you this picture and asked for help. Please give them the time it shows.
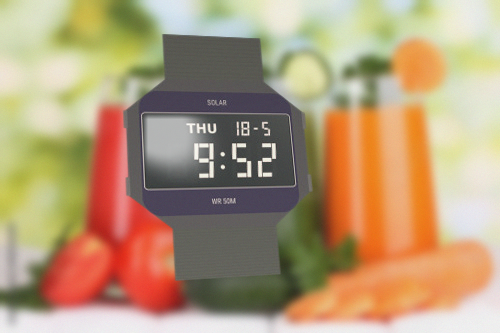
9:52
